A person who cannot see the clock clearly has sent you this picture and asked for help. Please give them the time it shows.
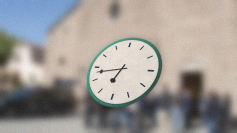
6:43
